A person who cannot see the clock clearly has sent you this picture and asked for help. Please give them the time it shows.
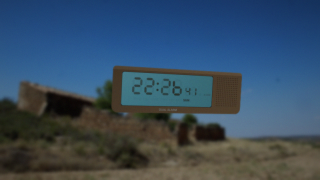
22:26:41
